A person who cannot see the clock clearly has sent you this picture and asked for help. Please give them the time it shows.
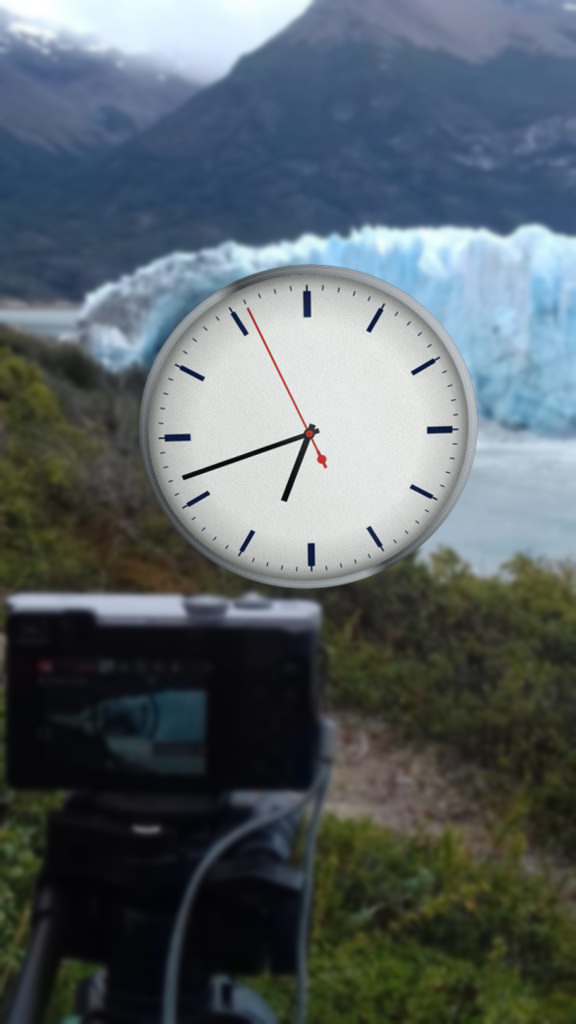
6:41:56
